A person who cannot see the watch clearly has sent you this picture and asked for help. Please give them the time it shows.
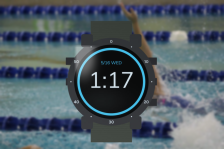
1:17
